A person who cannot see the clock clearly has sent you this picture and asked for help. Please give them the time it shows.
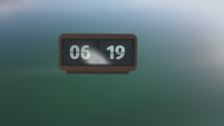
6:19
